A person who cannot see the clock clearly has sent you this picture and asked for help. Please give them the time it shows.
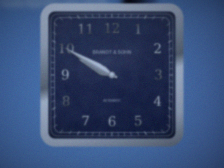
9:50
